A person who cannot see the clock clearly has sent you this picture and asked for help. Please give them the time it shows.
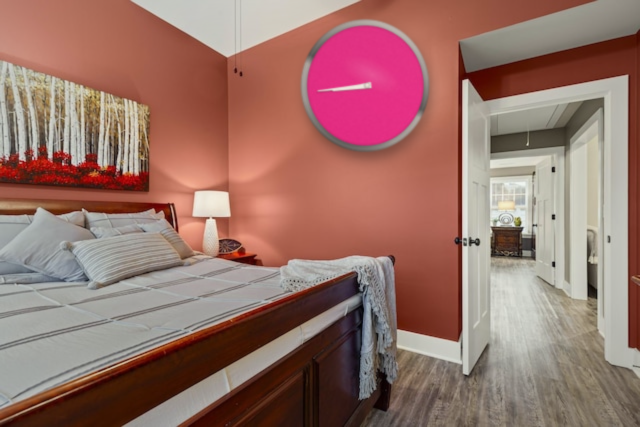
8:44
